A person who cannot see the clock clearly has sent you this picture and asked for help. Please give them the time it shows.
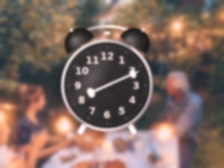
8:11
